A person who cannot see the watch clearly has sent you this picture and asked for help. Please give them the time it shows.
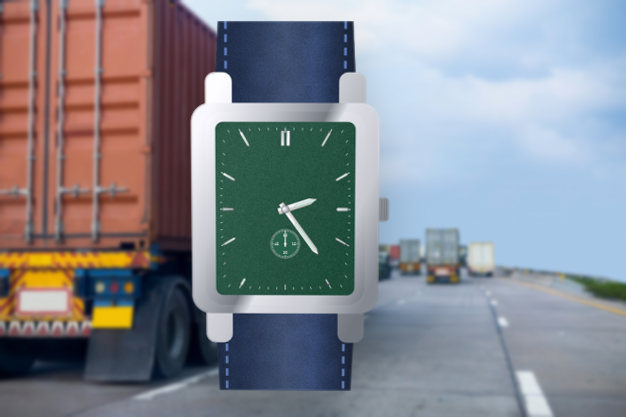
2:24
